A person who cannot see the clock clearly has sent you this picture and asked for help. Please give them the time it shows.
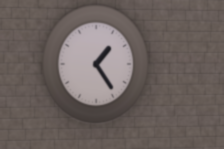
1:24
